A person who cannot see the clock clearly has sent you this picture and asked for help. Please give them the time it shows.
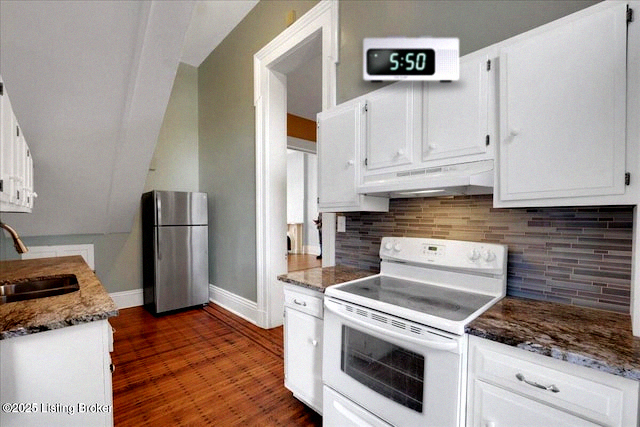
5:50
